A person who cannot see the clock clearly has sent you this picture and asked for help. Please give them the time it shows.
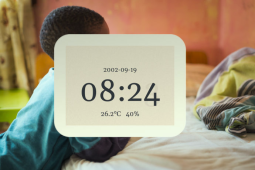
8:24
